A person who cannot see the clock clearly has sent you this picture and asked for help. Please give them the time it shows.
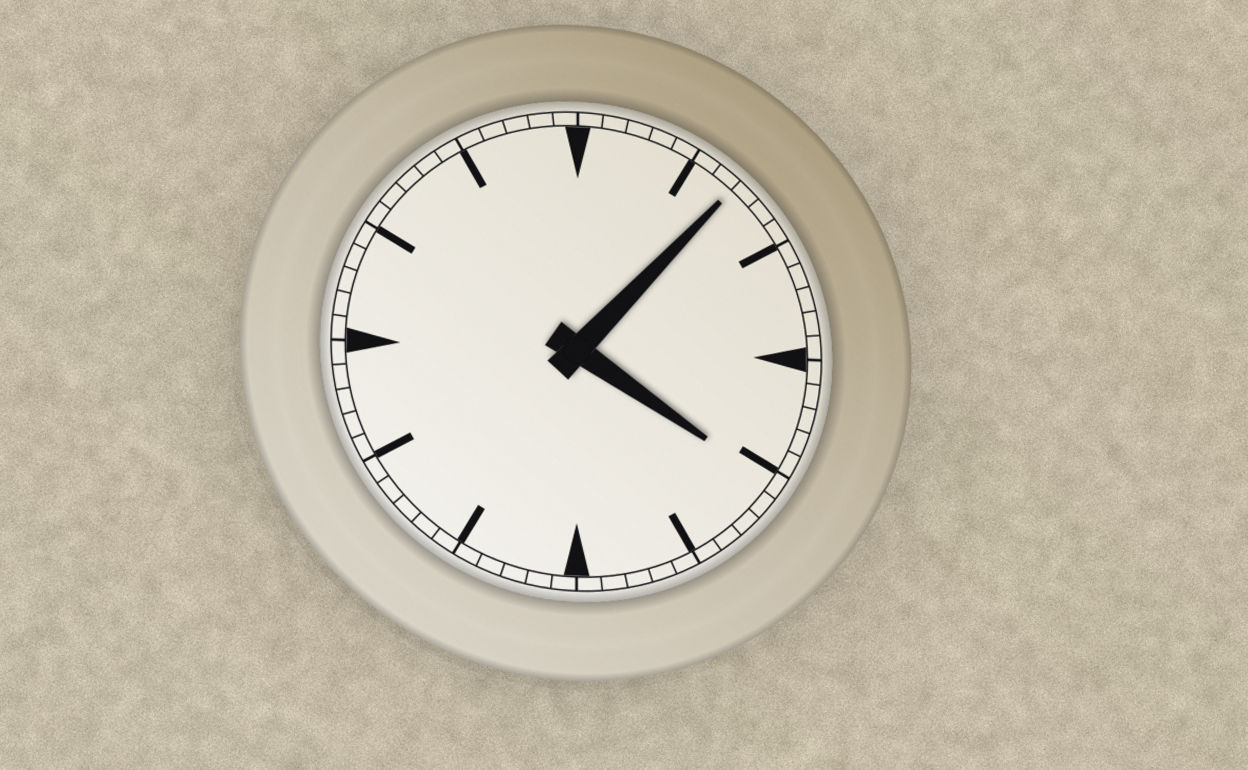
4:07
